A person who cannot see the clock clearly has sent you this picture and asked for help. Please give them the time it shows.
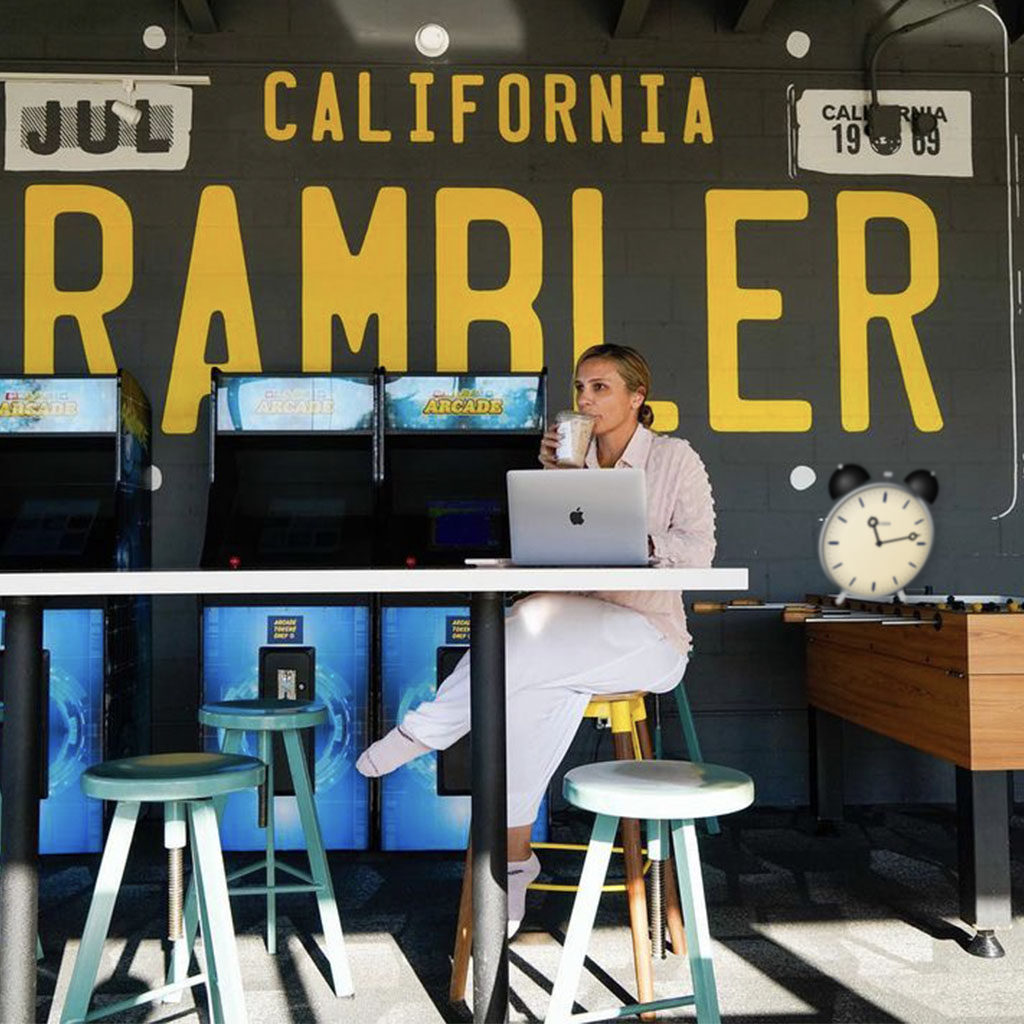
11:13
